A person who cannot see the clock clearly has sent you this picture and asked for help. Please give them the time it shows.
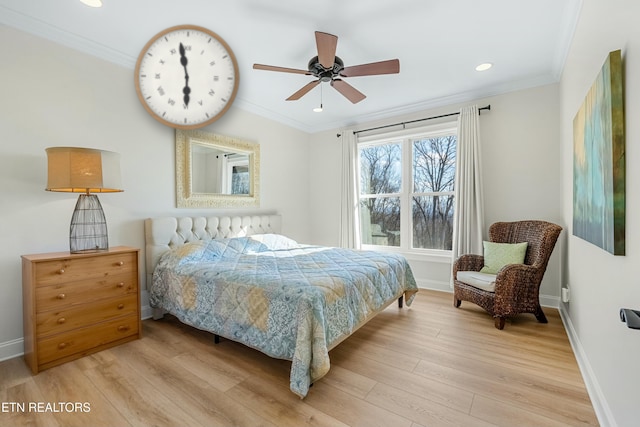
5:58
